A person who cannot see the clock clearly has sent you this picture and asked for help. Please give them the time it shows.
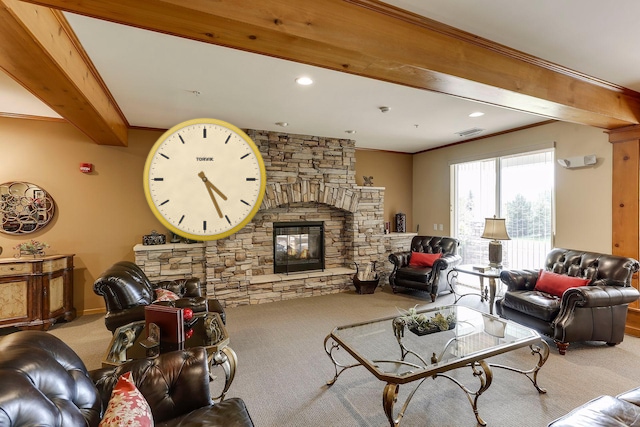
4:26
